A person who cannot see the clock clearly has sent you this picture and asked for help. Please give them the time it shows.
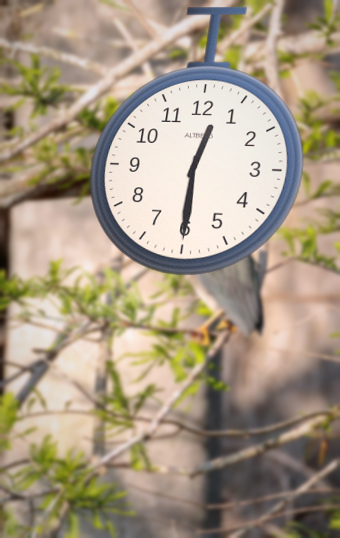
12:30
